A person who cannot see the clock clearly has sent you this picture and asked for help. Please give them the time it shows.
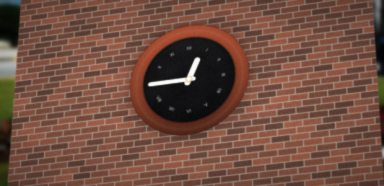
12:45
